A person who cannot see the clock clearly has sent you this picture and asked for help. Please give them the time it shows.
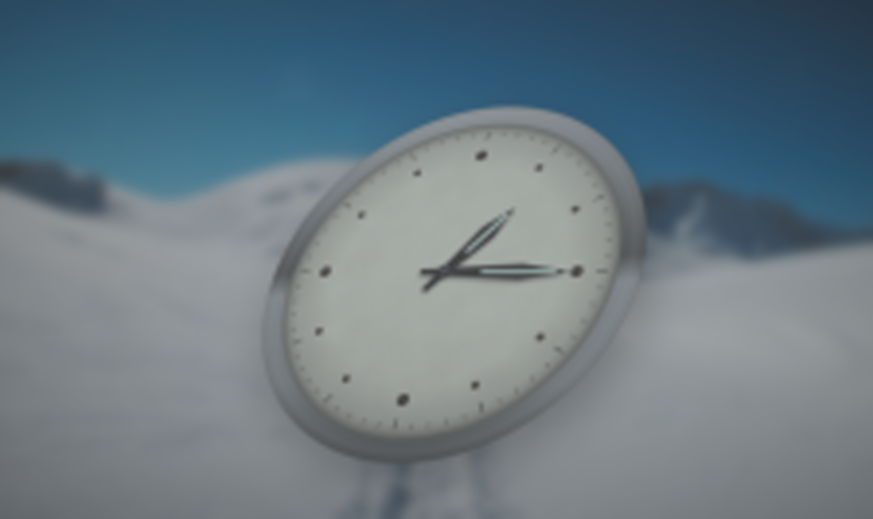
1:15
